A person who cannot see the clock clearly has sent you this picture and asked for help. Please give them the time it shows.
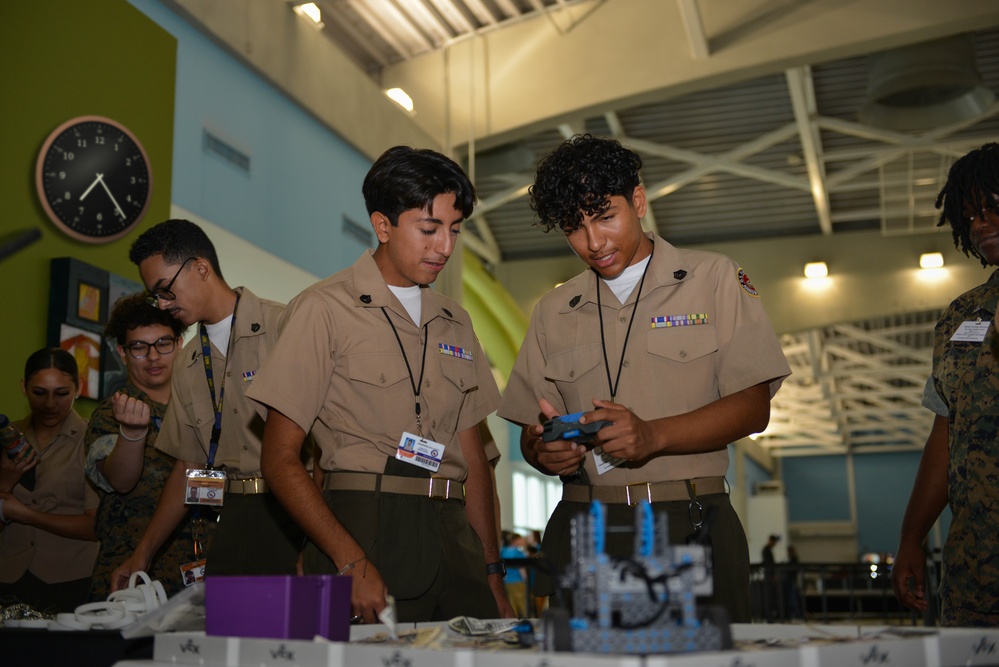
7:24
